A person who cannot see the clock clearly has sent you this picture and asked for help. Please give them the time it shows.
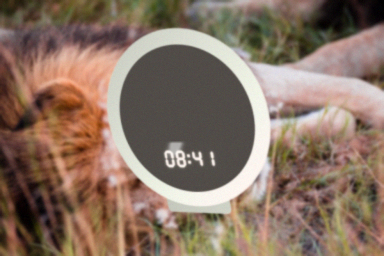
8:41
